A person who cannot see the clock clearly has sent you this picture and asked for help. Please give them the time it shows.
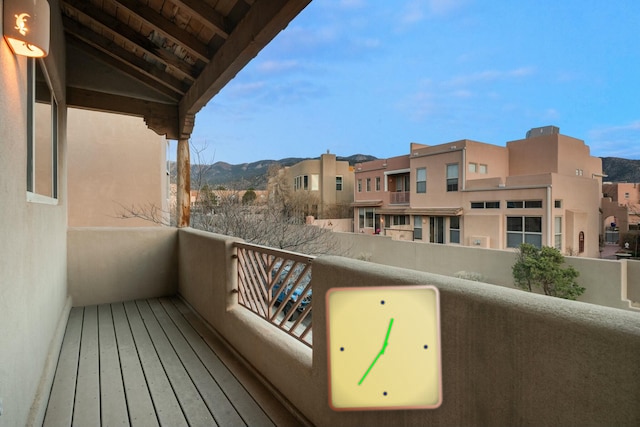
12:36
